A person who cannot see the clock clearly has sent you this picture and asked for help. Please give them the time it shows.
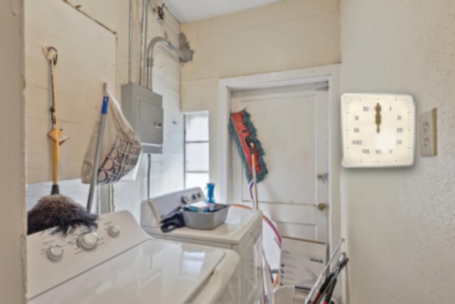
12:00
